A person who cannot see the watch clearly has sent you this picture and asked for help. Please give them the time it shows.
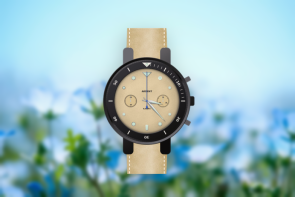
3:23
